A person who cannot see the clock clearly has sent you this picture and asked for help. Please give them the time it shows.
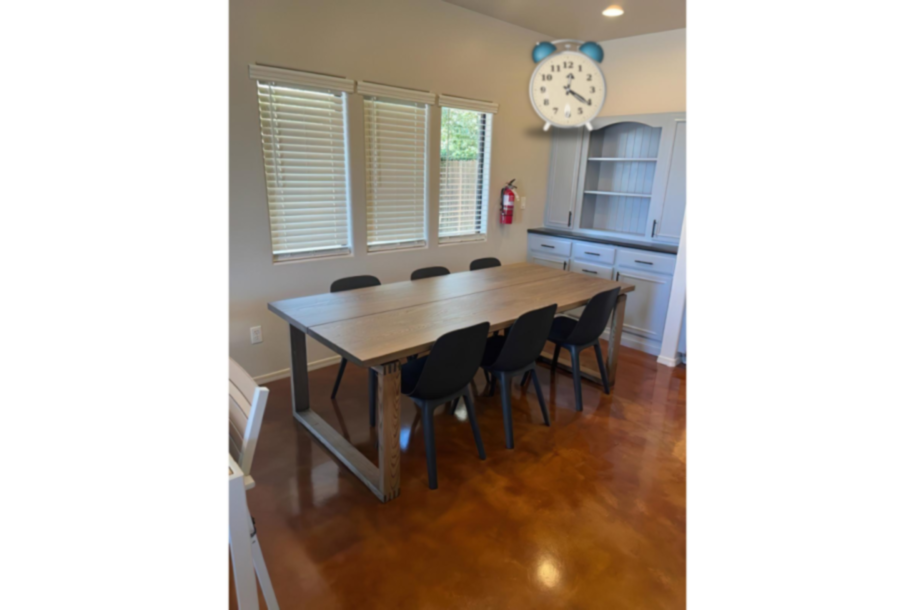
12:21
